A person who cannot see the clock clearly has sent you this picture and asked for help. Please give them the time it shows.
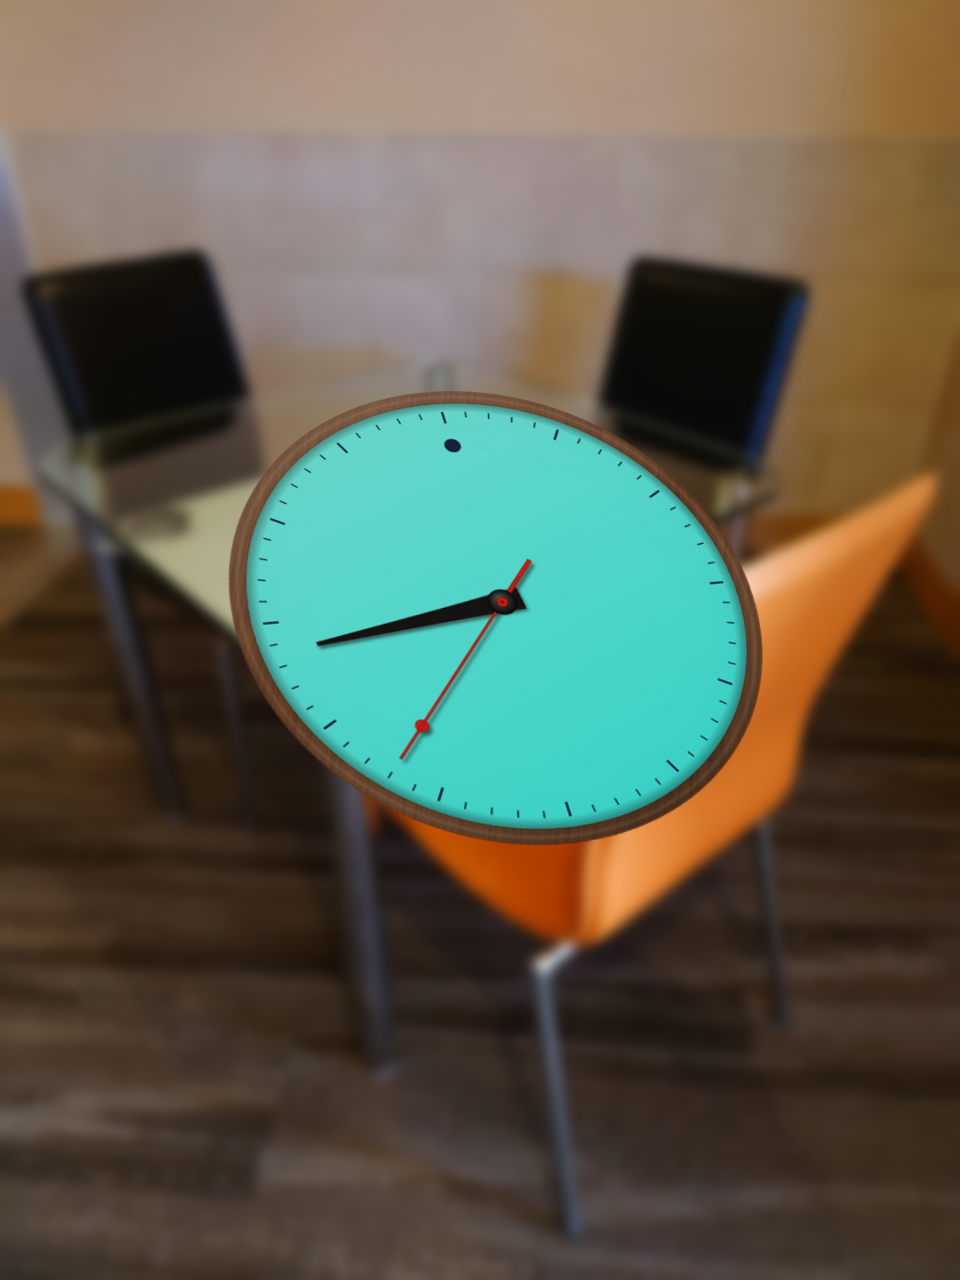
8:43:37
